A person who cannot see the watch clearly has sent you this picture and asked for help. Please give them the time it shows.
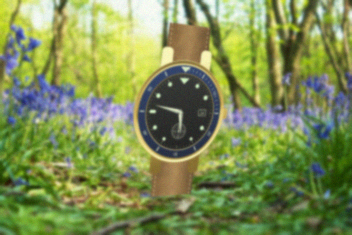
5:47
